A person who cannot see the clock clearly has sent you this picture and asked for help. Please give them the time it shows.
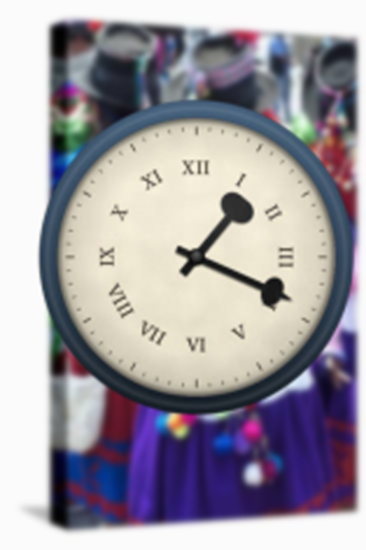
1:19
